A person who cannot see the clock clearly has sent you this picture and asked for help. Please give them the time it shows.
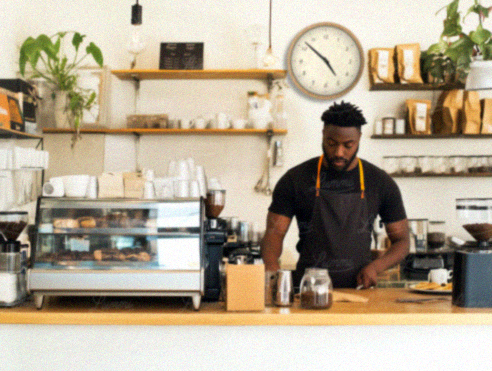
4:52
